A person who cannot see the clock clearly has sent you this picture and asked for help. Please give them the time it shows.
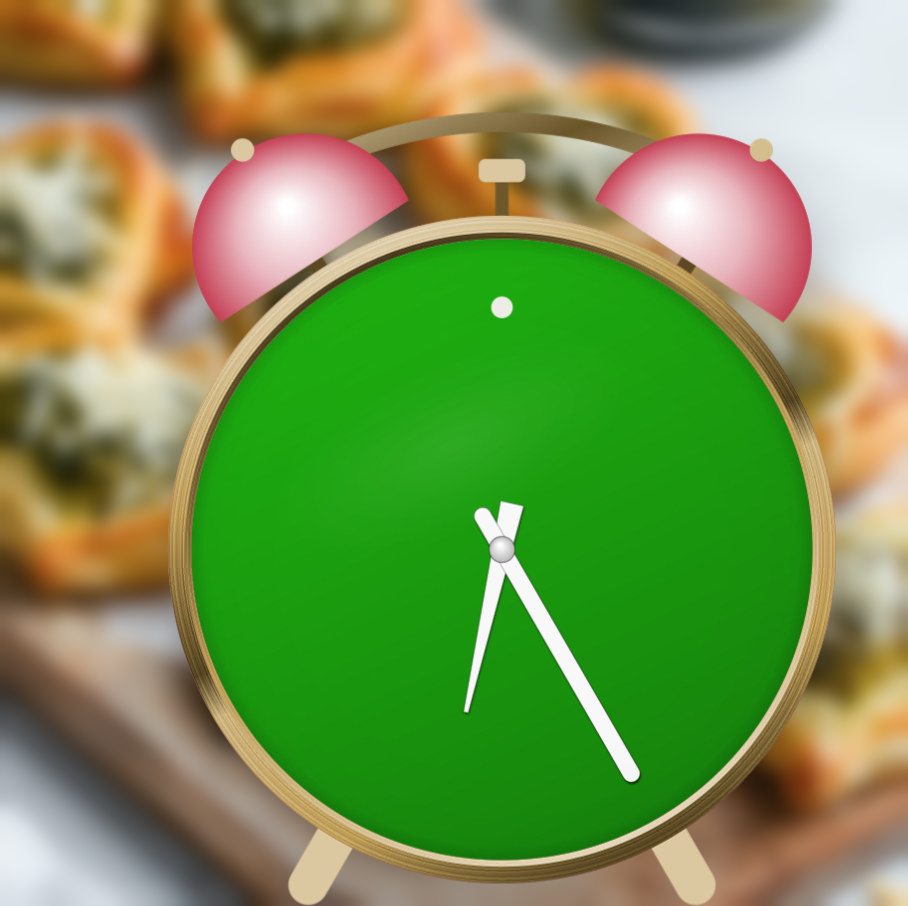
6:25
